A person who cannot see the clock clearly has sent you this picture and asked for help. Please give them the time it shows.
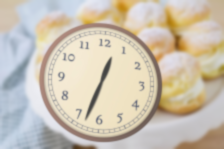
12:33
